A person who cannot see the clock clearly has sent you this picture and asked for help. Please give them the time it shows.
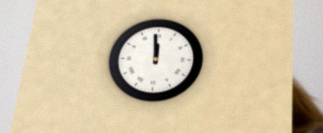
11:59
